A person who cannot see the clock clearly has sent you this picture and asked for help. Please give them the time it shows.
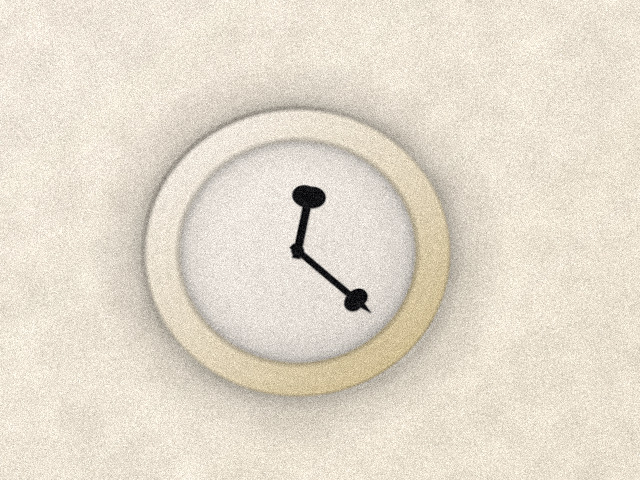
12:22
